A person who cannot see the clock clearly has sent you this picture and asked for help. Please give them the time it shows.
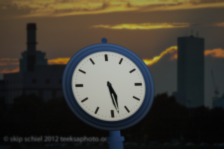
5:28
